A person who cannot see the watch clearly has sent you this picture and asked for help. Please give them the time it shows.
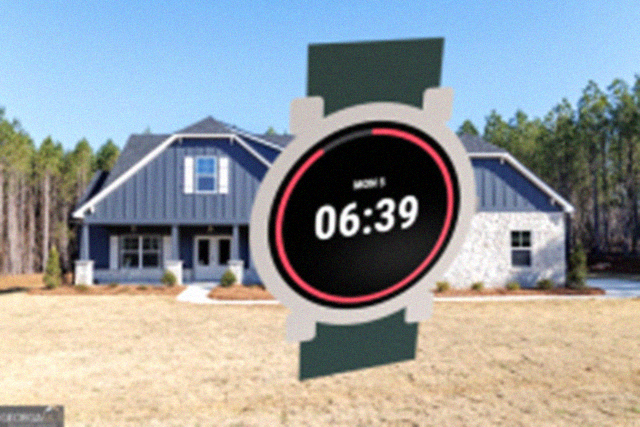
6:39
